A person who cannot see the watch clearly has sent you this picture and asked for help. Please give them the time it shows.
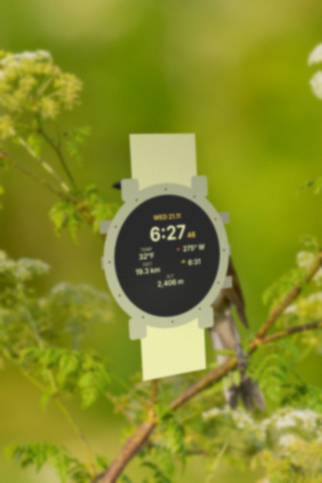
6:27
